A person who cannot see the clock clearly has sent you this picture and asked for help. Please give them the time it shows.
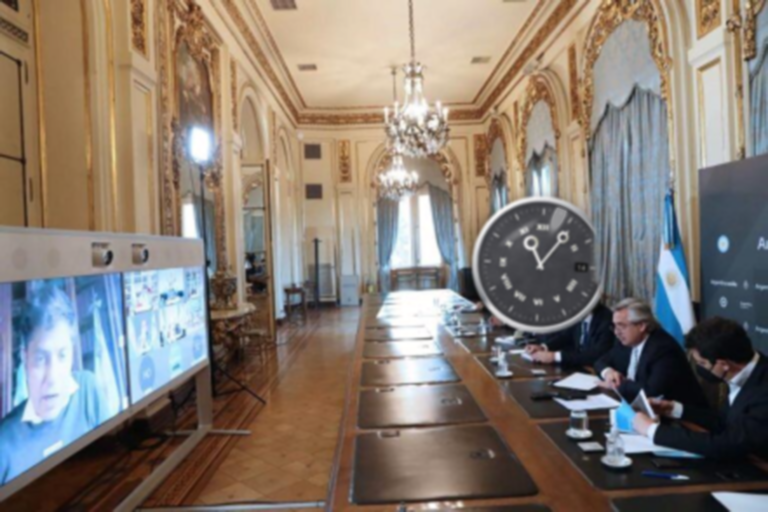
11:06
